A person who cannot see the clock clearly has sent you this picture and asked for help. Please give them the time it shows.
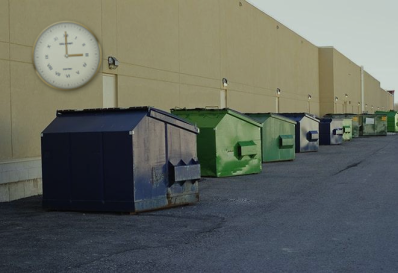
3:00
